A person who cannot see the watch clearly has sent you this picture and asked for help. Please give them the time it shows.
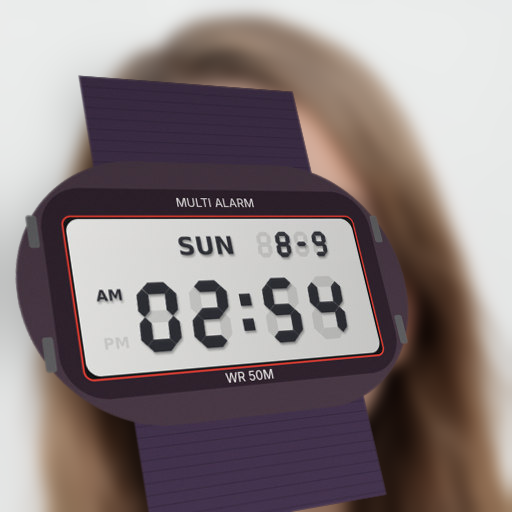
2:54
